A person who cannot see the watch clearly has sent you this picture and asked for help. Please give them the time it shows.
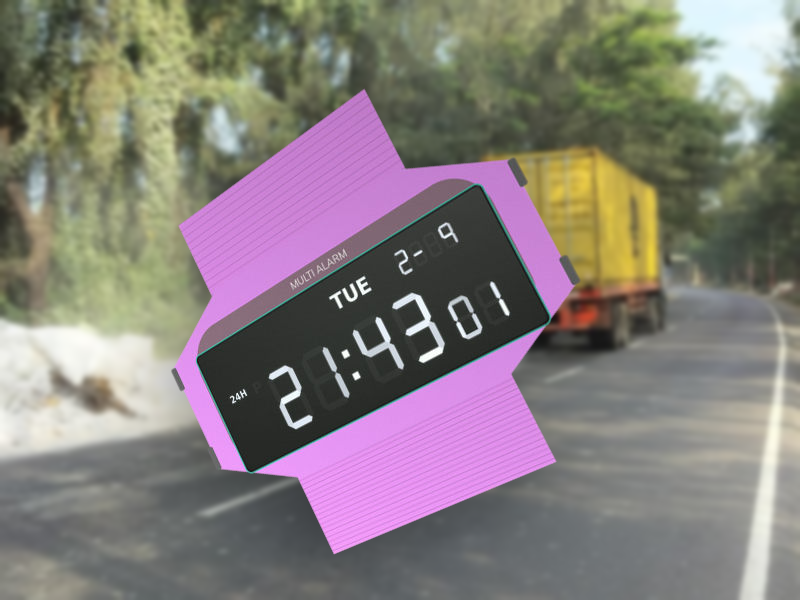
21:43:01
